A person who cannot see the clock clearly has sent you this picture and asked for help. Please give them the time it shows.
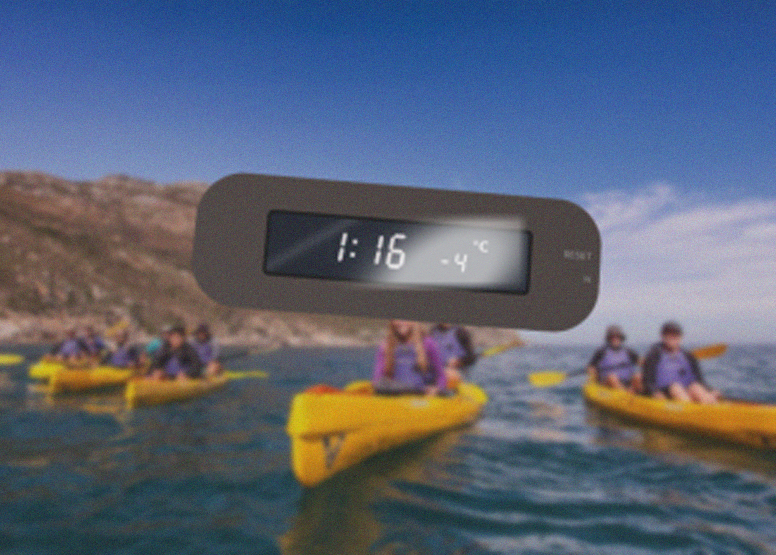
1:16
